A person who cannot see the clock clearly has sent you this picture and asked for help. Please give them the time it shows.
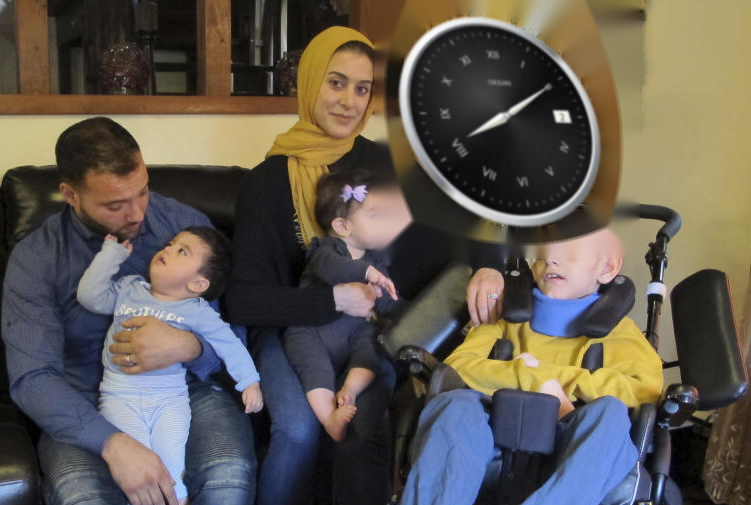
8:10
